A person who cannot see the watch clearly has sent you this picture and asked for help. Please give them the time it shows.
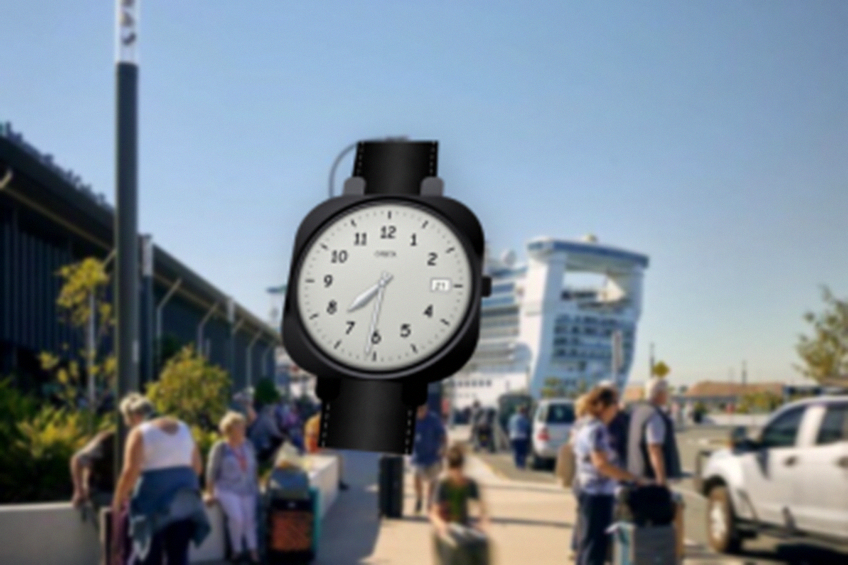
7:31
